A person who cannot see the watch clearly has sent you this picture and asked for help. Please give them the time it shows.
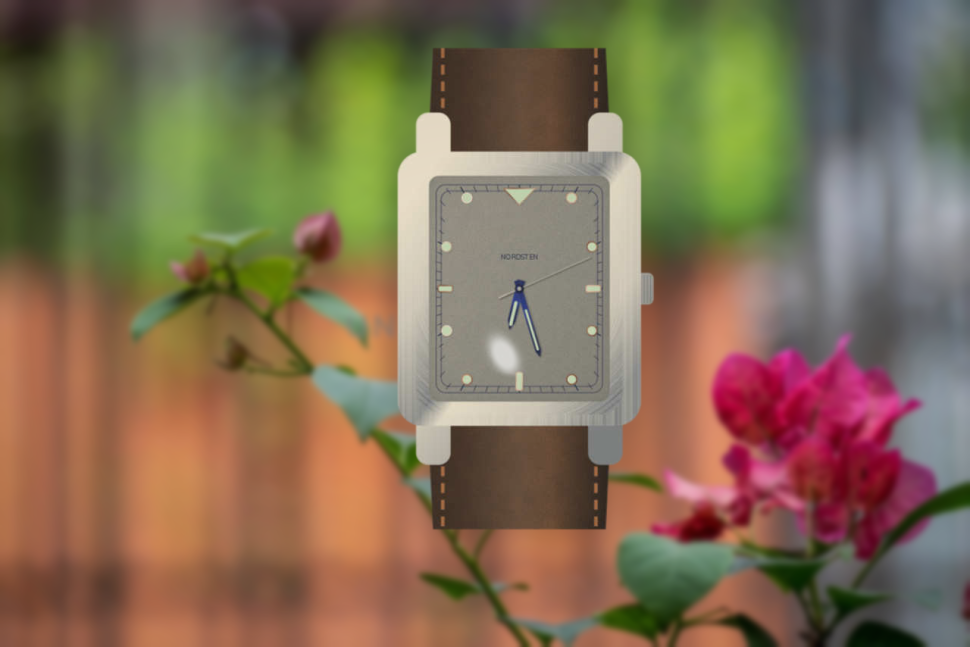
6:27:11
